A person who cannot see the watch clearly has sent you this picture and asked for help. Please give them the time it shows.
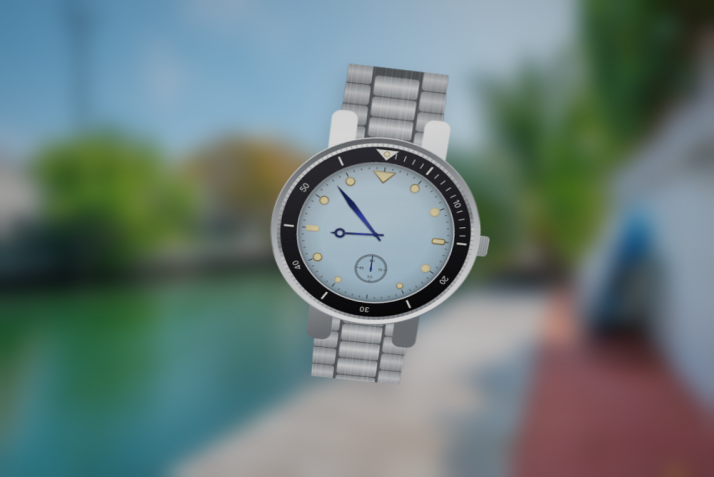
8:53
